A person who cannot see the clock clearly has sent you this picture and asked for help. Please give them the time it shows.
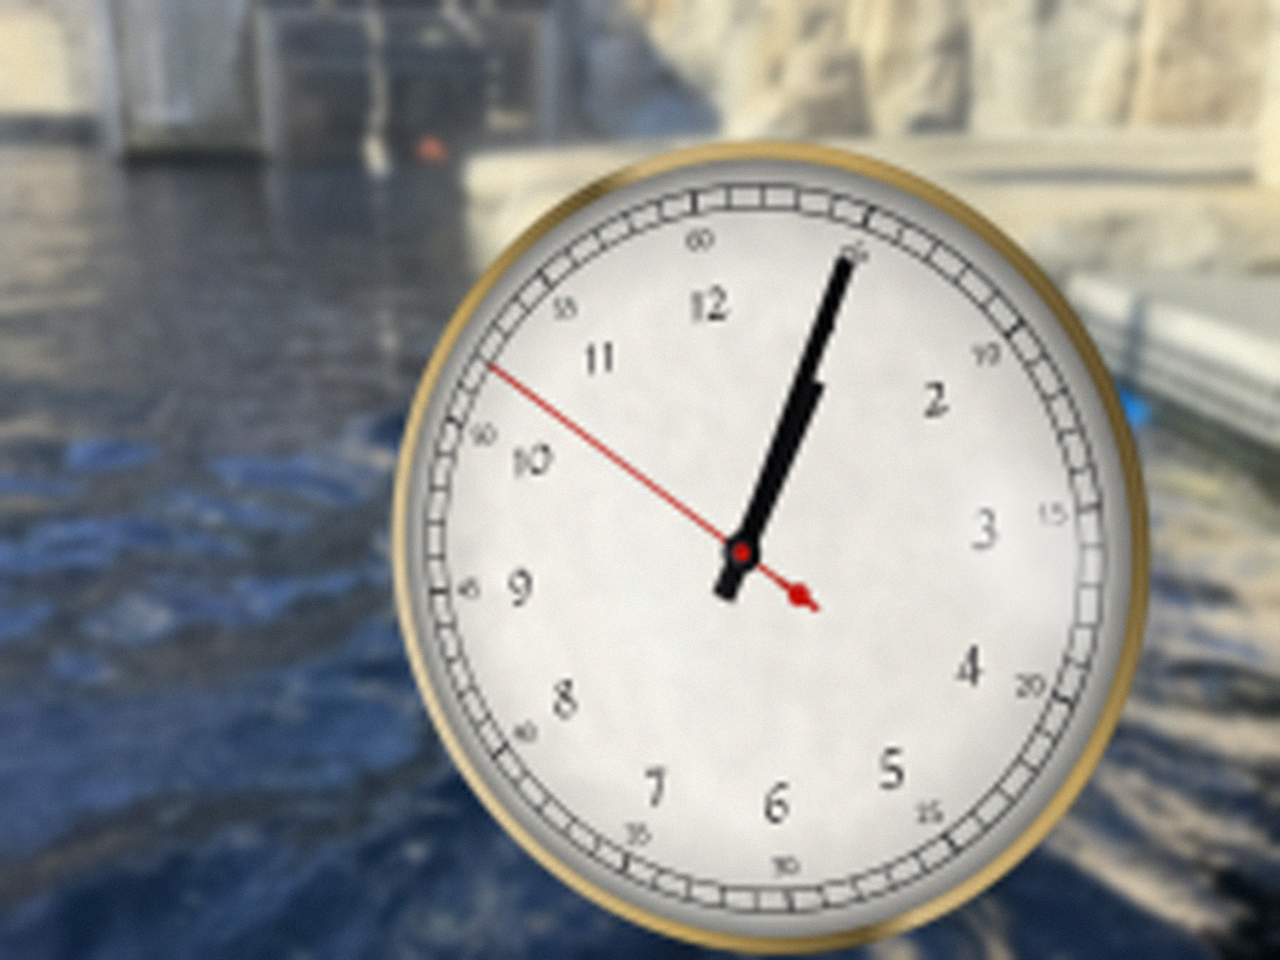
1:04:52
